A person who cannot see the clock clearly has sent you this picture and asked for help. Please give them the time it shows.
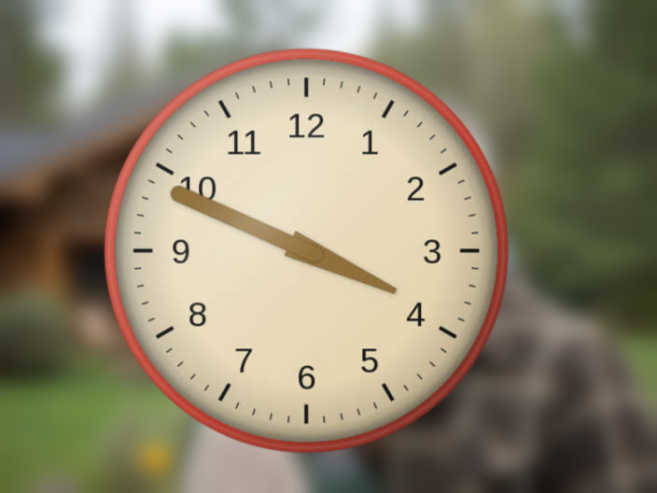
3:49
